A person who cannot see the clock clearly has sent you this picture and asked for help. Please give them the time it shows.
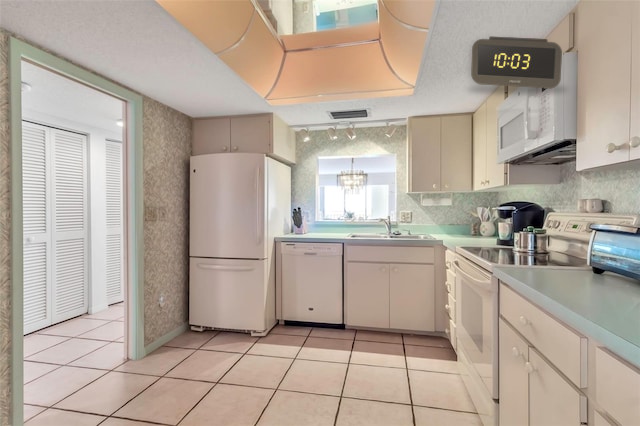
10:03
